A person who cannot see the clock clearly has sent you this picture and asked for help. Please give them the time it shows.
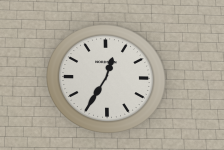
12:35
